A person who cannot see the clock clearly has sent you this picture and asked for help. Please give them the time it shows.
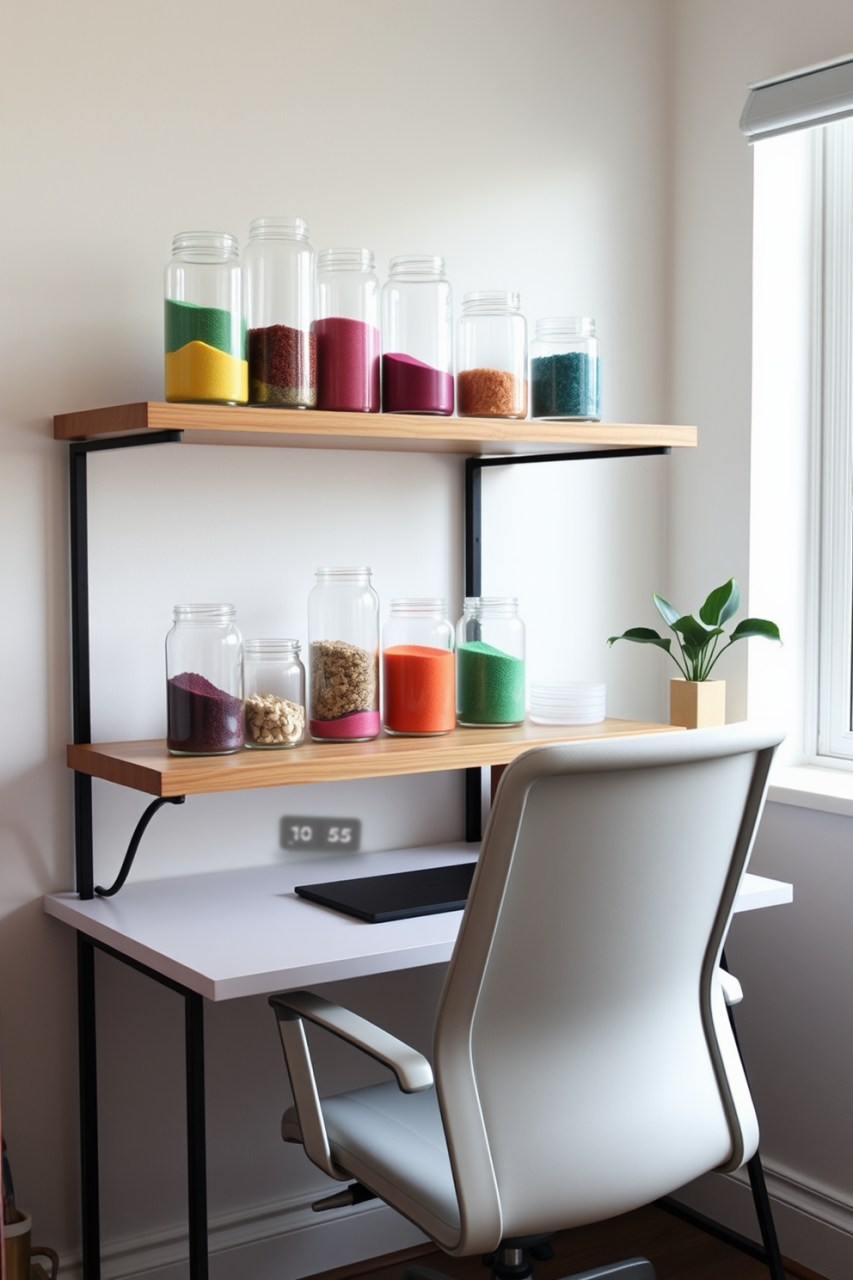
10:55
